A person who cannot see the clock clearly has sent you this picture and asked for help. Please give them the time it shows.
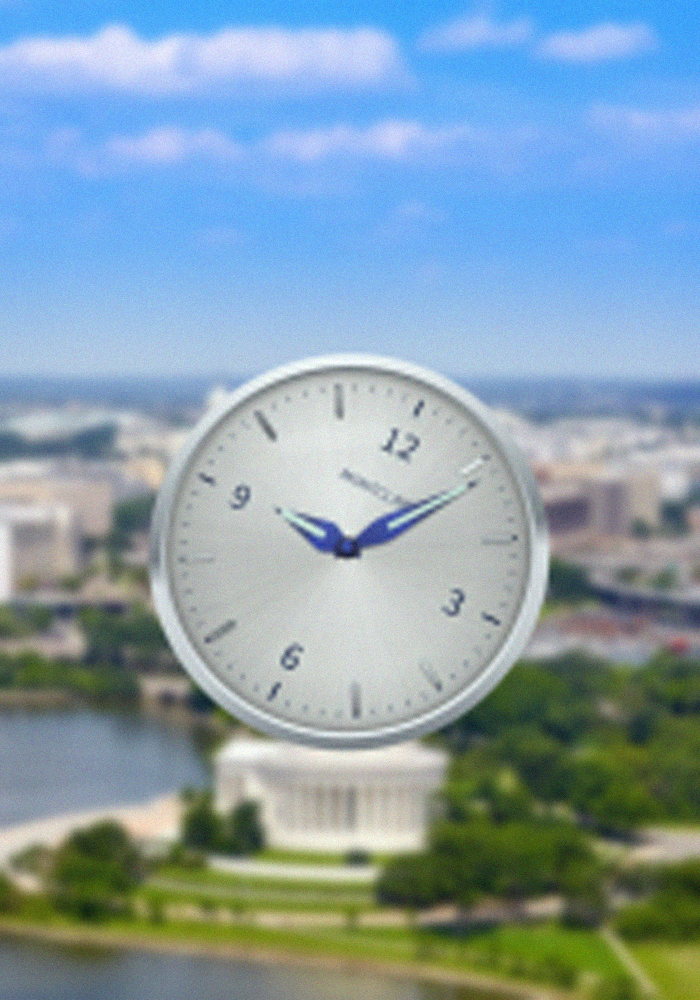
9:06
